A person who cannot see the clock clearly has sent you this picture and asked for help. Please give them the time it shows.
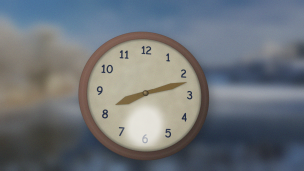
8:12
